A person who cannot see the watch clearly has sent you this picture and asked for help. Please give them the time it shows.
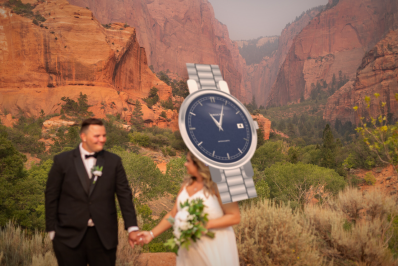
11:04
